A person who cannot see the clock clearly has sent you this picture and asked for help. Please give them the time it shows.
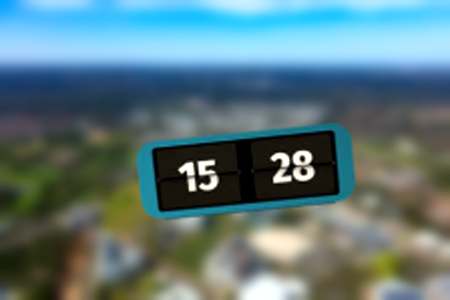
15:28
